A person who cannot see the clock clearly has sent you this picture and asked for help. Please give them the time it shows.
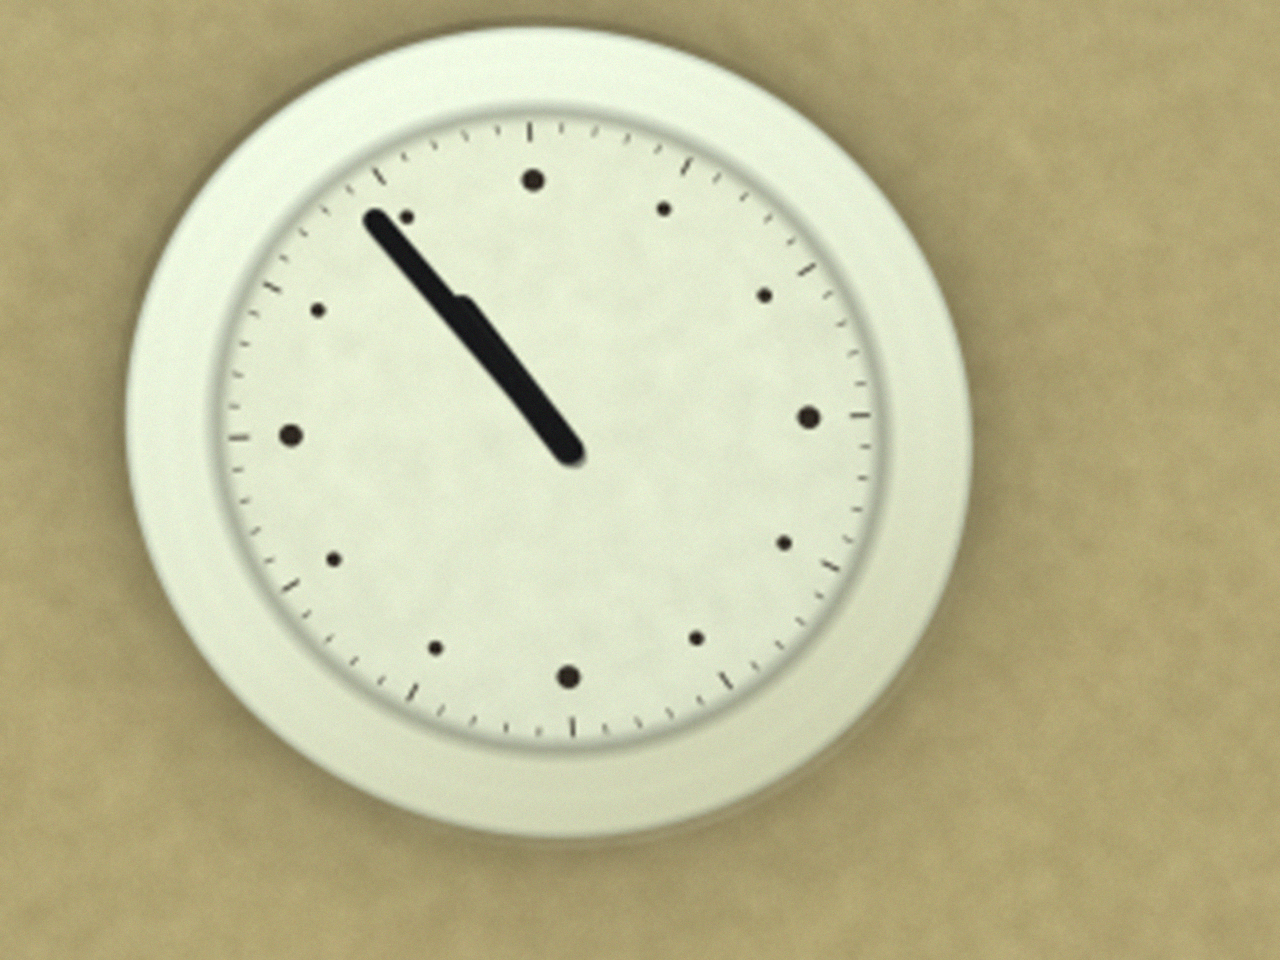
10:54
